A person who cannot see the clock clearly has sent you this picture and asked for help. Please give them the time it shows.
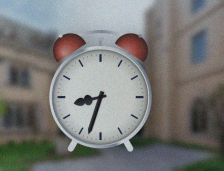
8:33
